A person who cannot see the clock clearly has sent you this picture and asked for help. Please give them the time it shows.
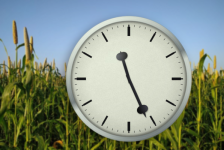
11:26
